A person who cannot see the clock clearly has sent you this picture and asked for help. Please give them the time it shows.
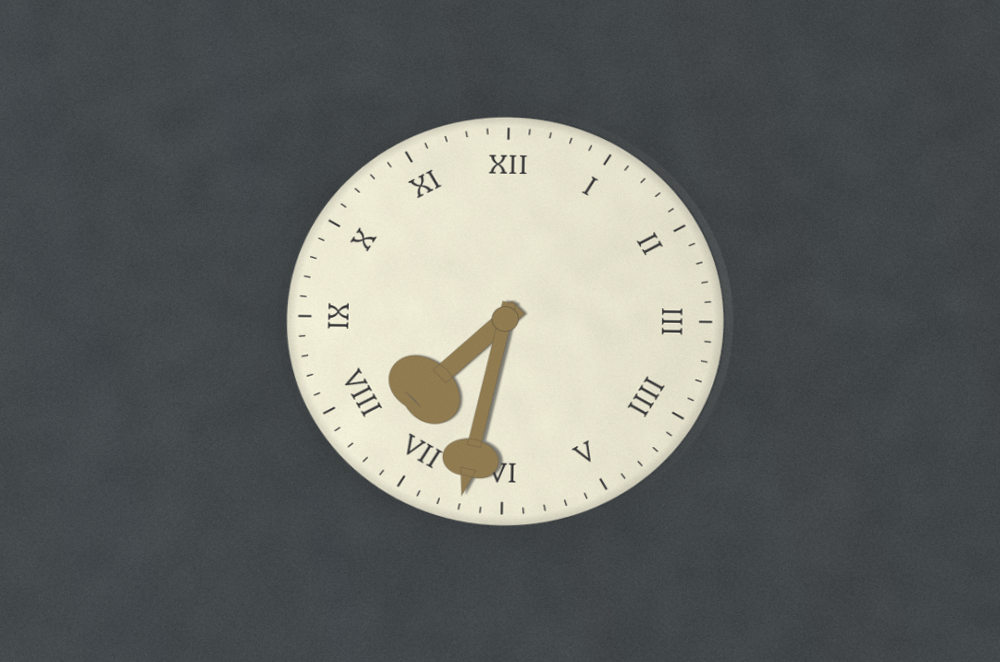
7:32
